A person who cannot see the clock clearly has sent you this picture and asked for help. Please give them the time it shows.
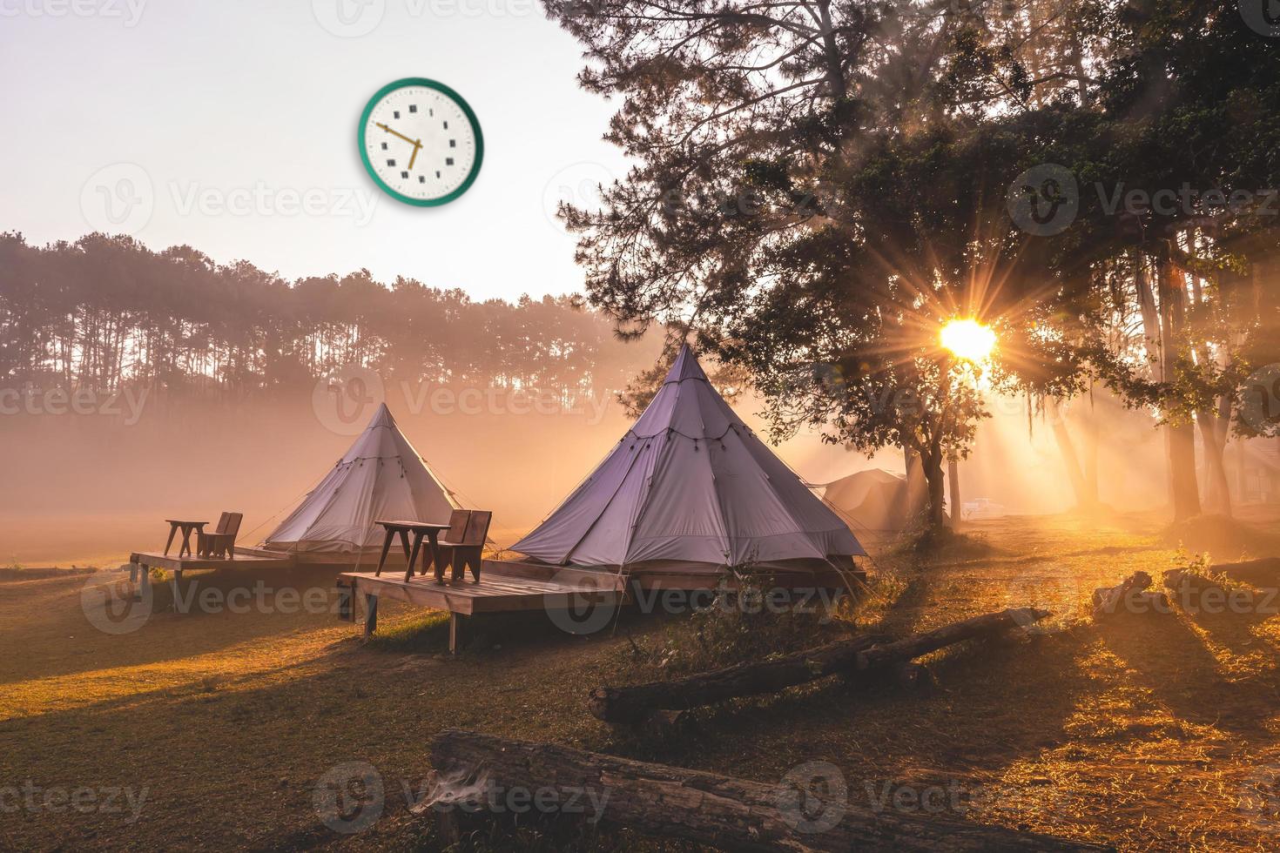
6:50
